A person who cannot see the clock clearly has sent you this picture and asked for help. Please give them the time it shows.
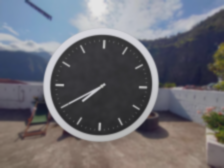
7:40
